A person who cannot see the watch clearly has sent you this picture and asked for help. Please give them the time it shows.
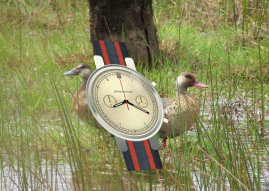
8:20
